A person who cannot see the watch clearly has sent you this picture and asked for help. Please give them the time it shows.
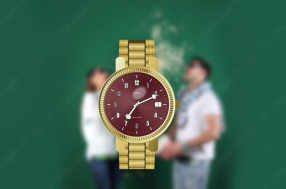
7:11
